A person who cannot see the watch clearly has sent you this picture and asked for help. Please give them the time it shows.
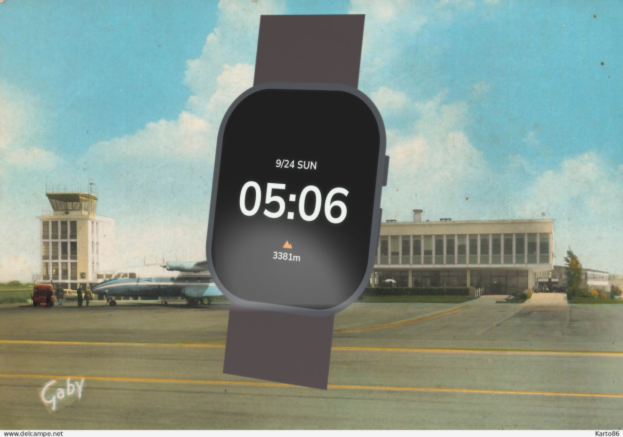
5:06
